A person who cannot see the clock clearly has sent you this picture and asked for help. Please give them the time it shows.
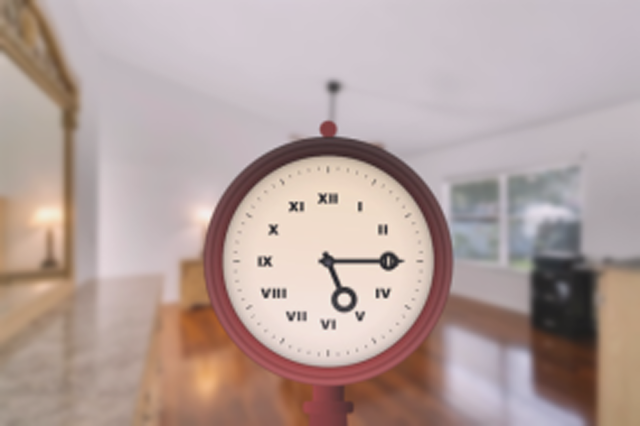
5:15
